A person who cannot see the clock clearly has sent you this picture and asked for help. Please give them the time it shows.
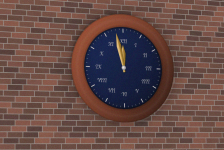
11:58
